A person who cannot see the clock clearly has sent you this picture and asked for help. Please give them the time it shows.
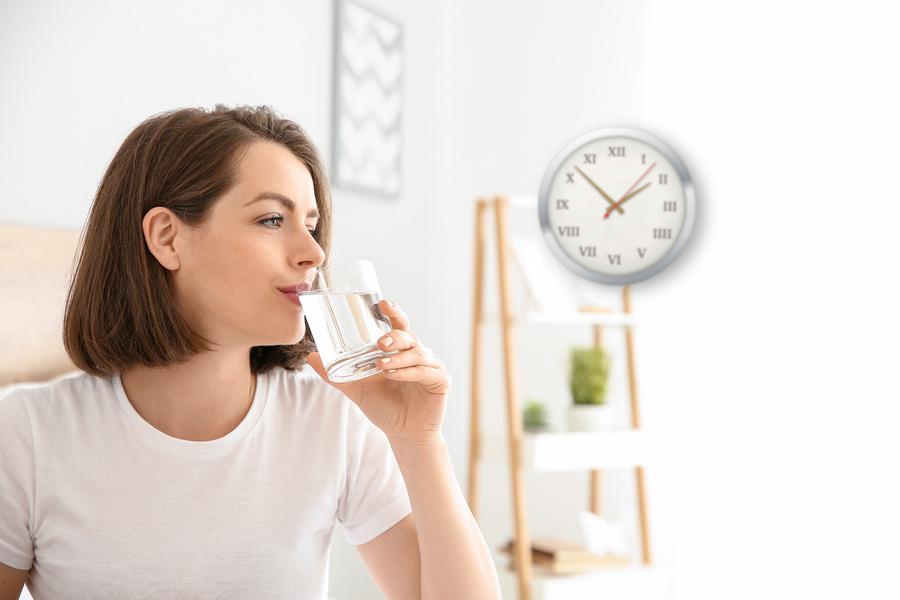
1:52:07
